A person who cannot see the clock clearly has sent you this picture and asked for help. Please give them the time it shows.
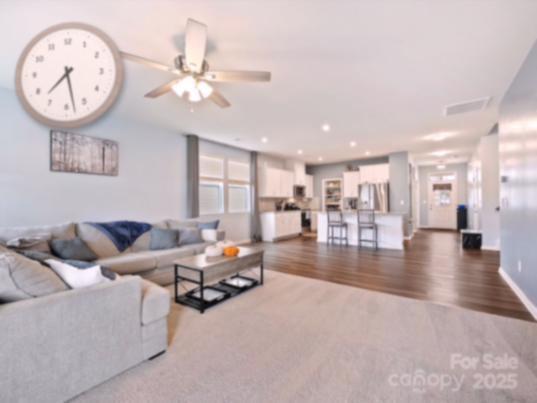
7:28
